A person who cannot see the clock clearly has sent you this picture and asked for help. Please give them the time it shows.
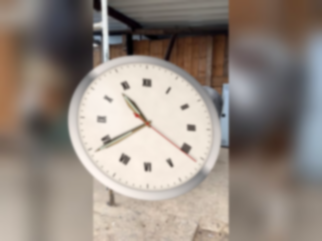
10:39:21
